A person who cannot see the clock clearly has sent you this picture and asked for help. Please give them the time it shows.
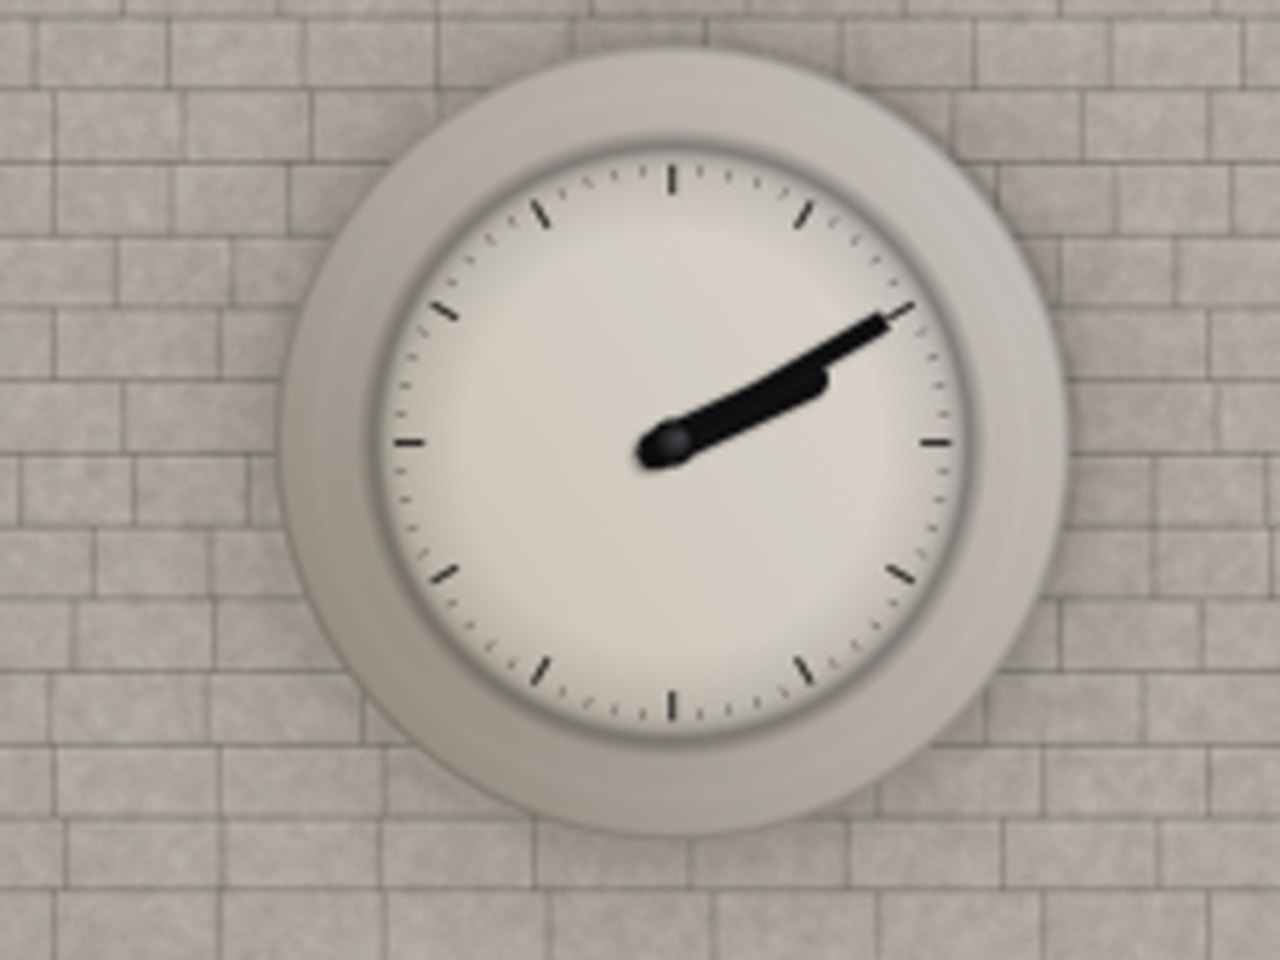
2:10
